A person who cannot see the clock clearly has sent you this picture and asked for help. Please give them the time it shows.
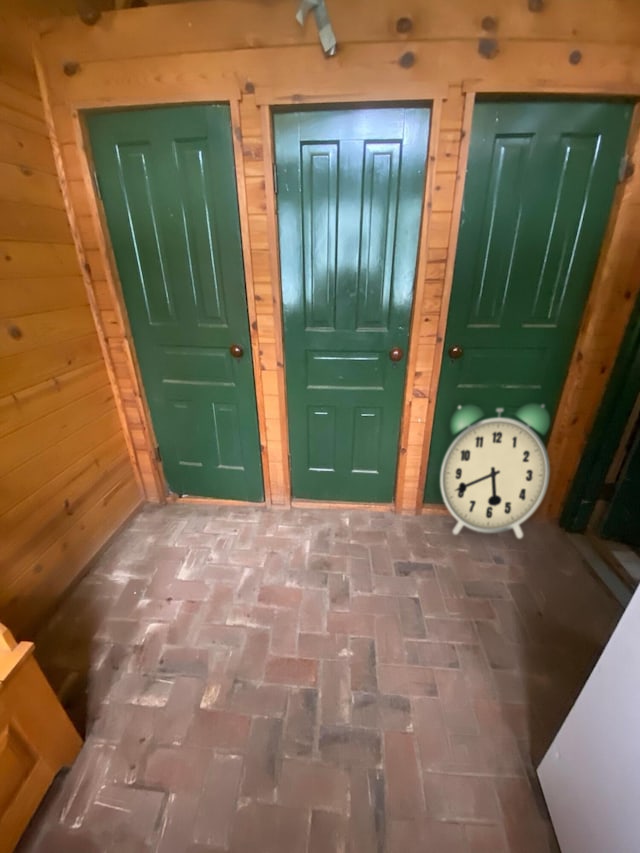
5:41
